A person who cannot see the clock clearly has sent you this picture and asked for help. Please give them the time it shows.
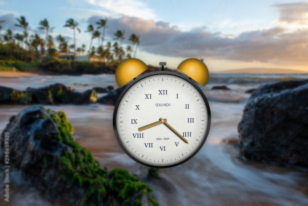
8:22
